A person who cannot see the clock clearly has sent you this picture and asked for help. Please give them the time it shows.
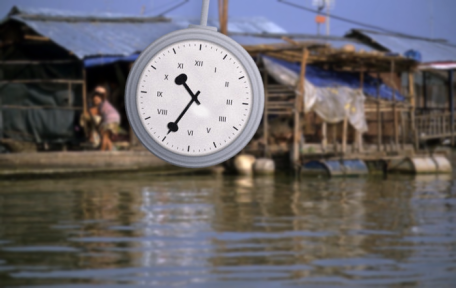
10:35
